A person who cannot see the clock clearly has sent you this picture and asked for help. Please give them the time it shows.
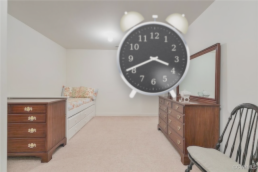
3:41
